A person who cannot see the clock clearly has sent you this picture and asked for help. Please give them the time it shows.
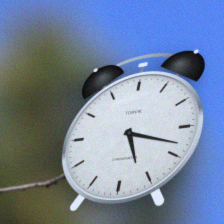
5:18
